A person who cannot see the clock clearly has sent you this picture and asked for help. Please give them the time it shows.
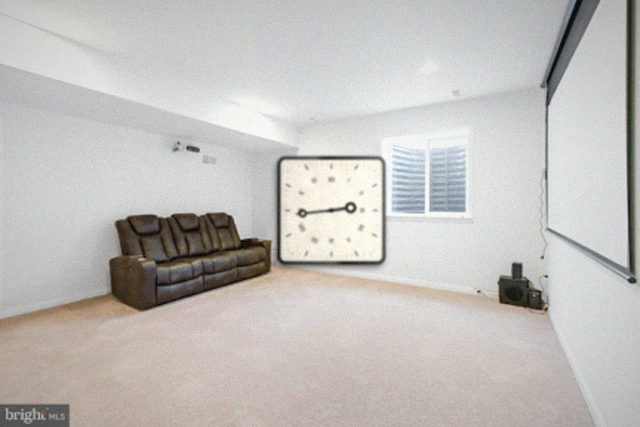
2:44
